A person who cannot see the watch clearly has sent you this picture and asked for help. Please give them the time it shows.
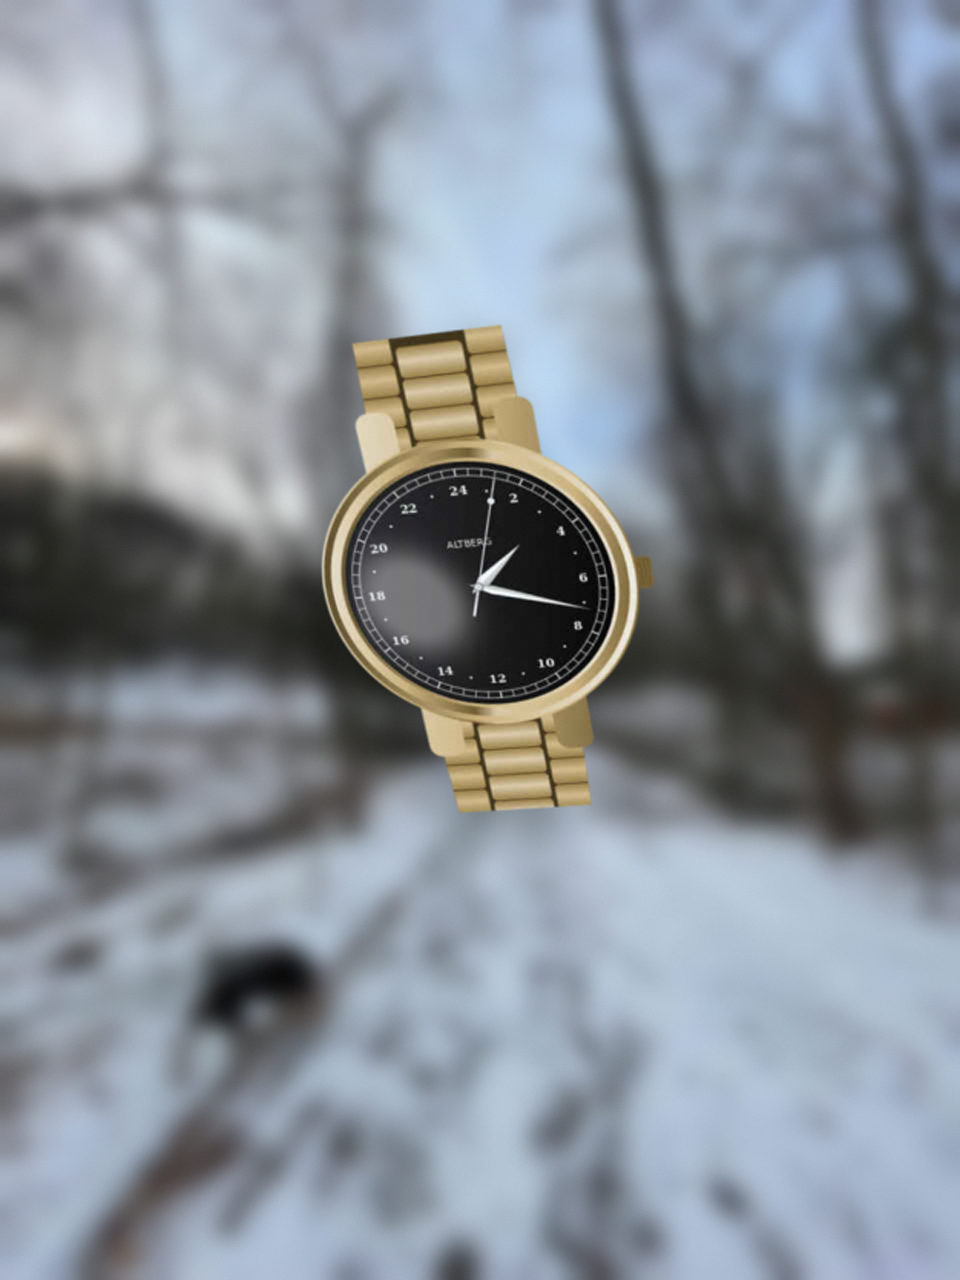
3:18:03
